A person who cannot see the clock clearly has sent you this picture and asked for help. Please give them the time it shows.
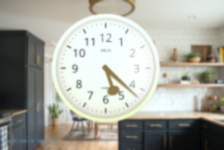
5:22
